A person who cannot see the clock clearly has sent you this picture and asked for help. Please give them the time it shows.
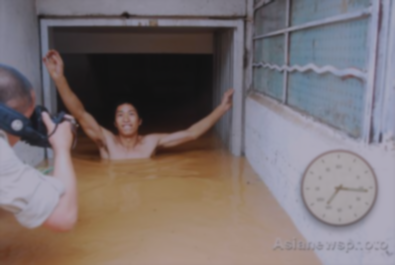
7:16
